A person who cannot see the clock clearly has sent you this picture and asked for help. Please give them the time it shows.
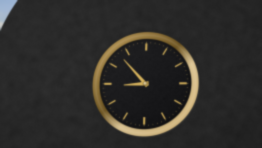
8:53
